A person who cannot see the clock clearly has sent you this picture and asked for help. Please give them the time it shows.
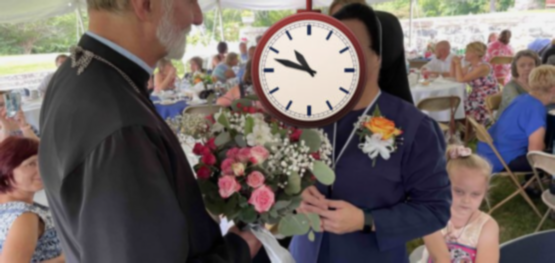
10:48
